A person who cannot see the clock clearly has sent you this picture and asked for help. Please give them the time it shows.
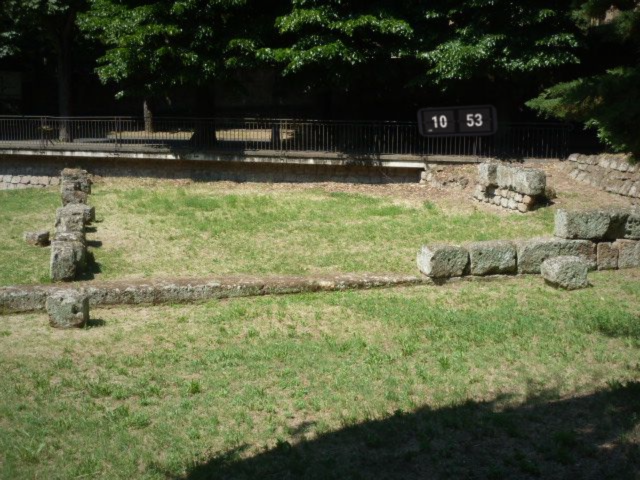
10:53
